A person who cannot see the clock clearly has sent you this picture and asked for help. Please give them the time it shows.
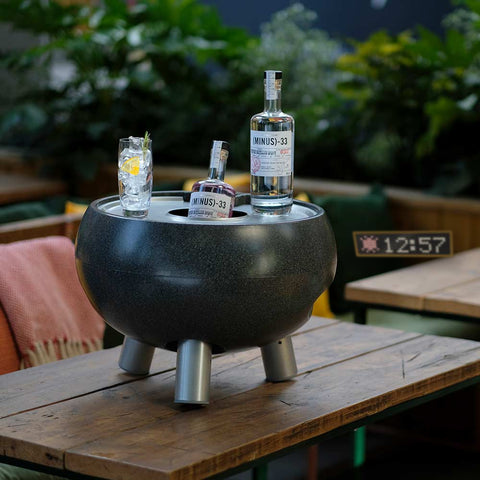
12:57
